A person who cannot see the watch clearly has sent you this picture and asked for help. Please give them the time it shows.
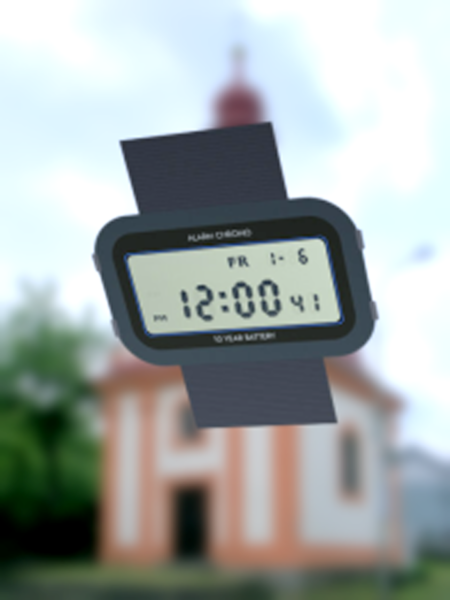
12:00:41
